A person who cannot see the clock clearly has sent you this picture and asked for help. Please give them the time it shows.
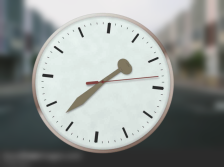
1:37:13
